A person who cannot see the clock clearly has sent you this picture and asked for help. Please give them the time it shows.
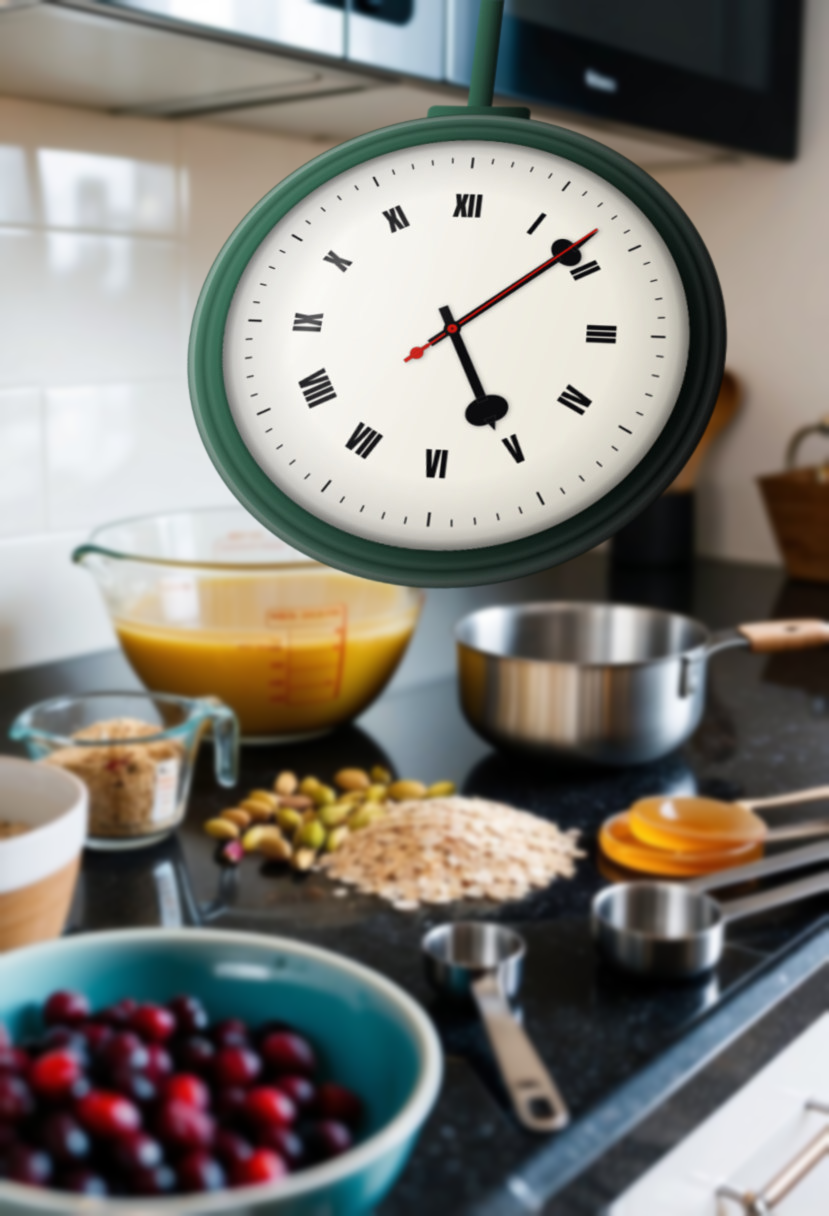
5:08:08
